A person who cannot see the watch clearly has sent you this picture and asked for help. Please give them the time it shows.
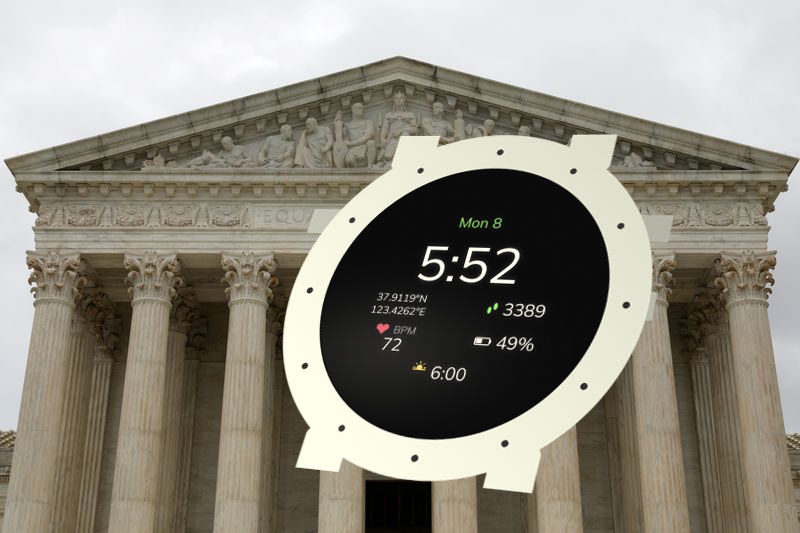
5:52
